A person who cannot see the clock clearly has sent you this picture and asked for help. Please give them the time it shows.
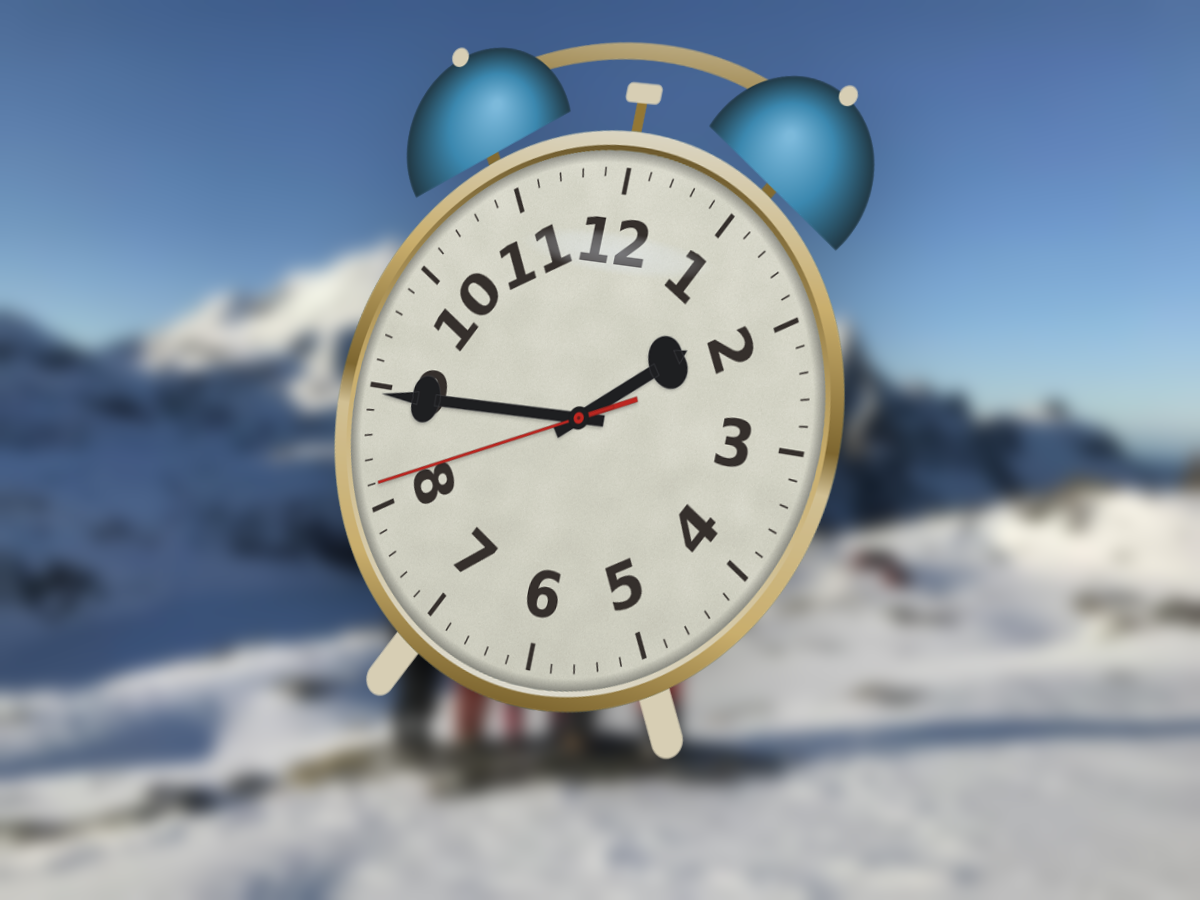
1:44:41
